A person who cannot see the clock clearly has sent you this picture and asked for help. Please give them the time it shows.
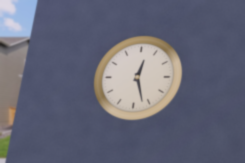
12:27
